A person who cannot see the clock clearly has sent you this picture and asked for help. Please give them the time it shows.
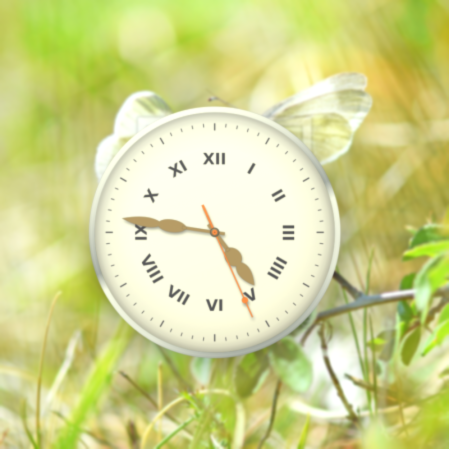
4:46:26
